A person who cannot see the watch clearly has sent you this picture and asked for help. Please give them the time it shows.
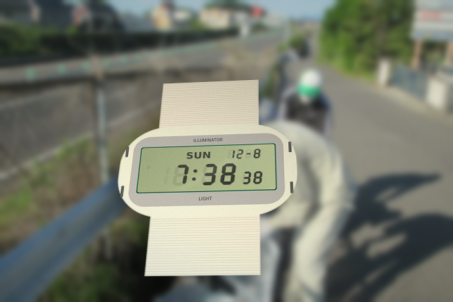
7:38:38
